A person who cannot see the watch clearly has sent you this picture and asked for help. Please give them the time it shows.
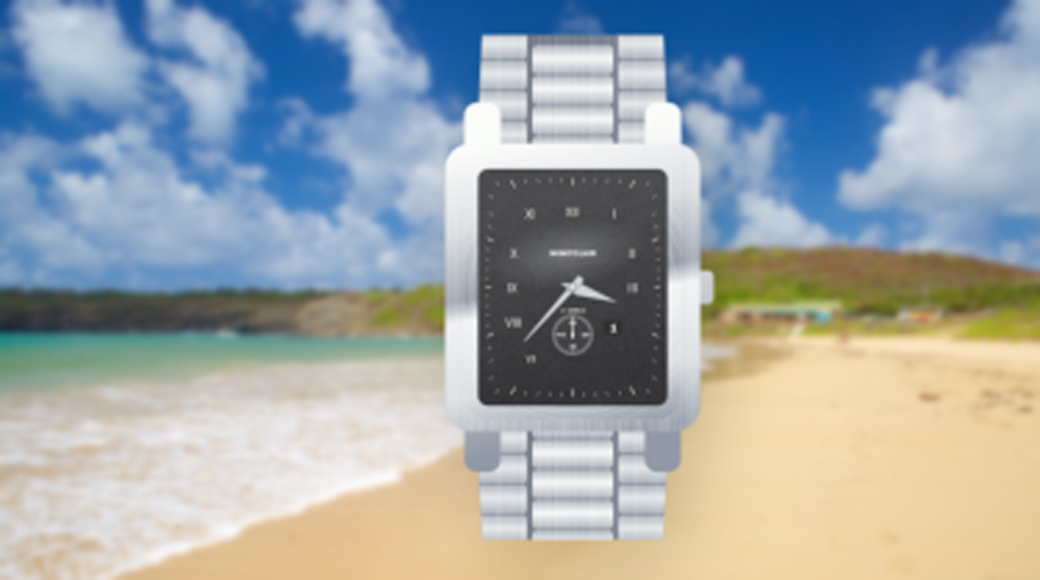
3:37
